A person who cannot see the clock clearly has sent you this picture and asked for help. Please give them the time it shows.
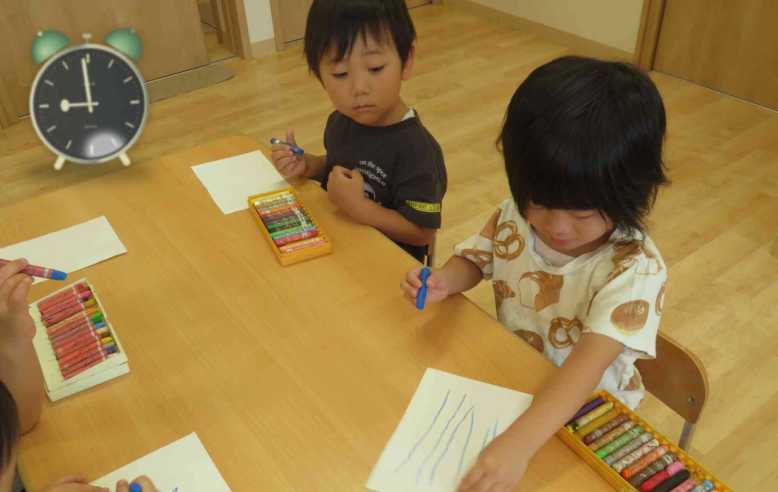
8:59
